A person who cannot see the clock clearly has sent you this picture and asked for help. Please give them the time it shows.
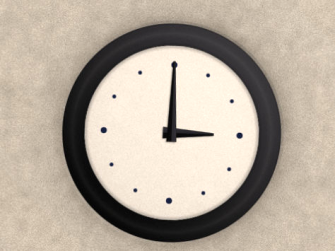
3:00
